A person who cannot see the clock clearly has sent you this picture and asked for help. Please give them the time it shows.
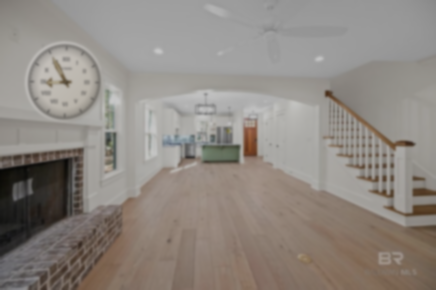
8:55
